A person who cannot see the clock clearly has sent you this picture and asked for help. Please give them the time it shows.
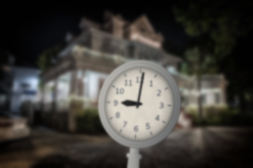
9:01
